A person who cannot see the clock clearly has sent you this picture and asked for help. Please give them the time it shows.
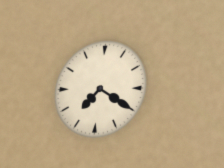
7:20
